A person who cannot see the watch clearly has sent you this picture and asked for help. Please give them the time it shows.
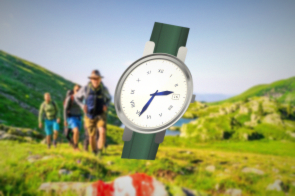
2:34
